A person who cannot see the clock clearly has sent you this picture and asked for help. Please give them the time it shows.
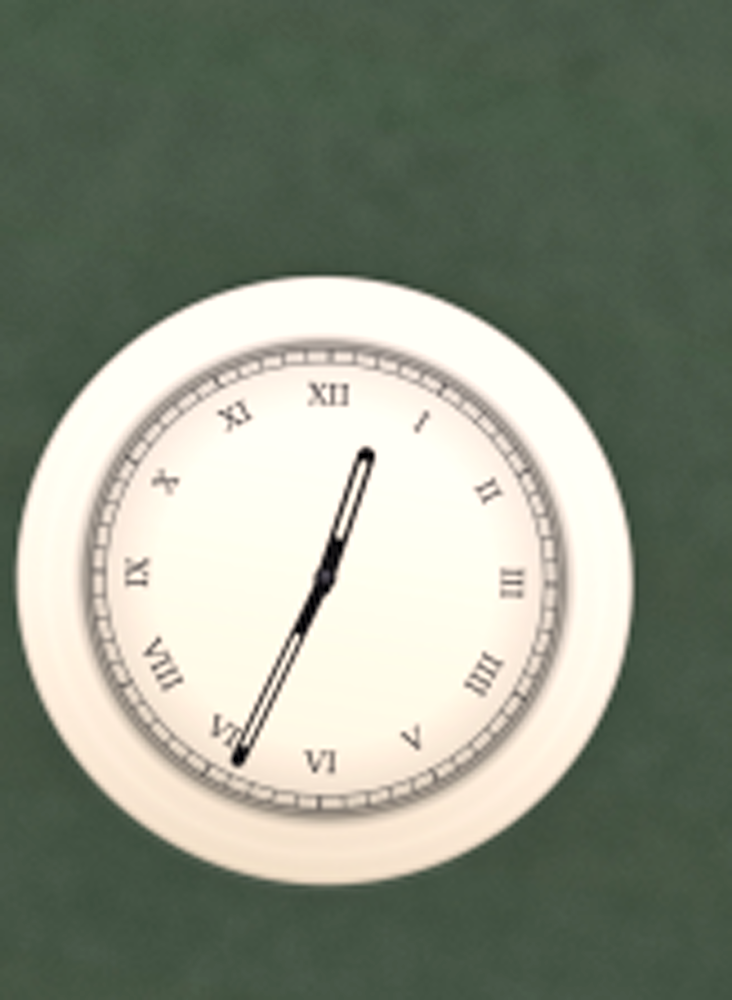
12:34
